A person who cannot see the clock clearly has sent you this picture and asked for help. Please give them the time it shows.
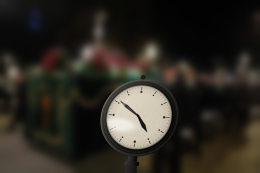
4:51
